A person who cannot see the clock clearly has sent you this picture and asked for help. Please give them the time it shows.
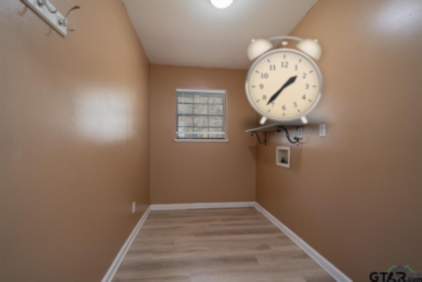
1:37
